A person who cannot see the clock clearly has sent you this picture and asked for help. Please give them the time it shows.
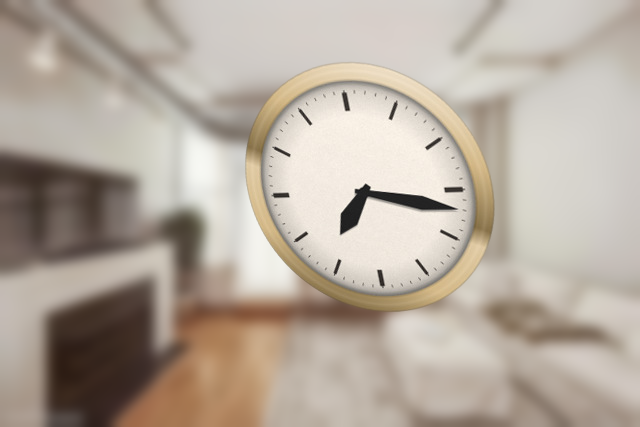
7:17
